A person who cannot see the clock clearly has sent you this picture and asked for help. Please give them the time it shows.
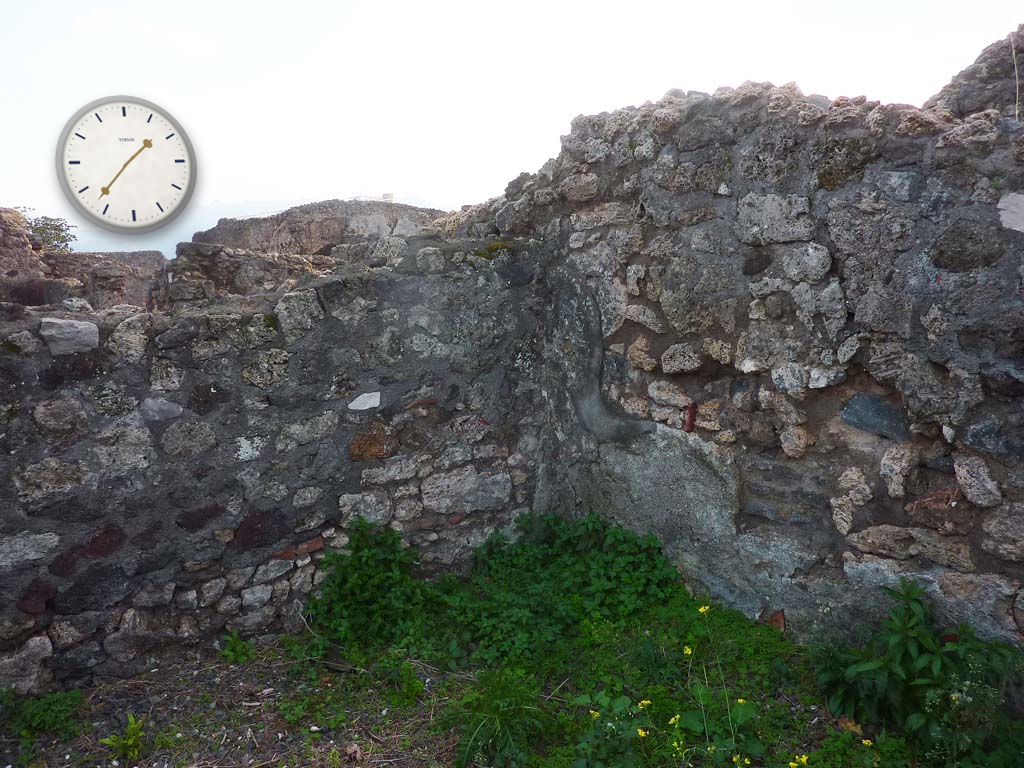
1:37
